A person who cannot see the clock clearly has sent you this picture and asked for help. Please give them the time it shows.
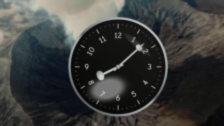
8:08
